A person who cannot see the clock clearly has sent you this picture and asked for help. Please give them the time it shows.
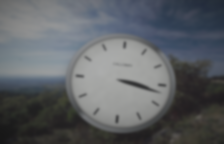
3:17
